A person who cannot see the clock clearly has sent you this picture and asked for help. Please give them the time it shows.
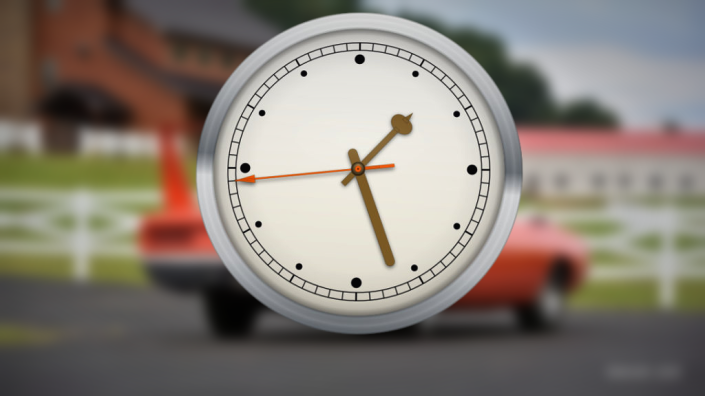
1:26:44
